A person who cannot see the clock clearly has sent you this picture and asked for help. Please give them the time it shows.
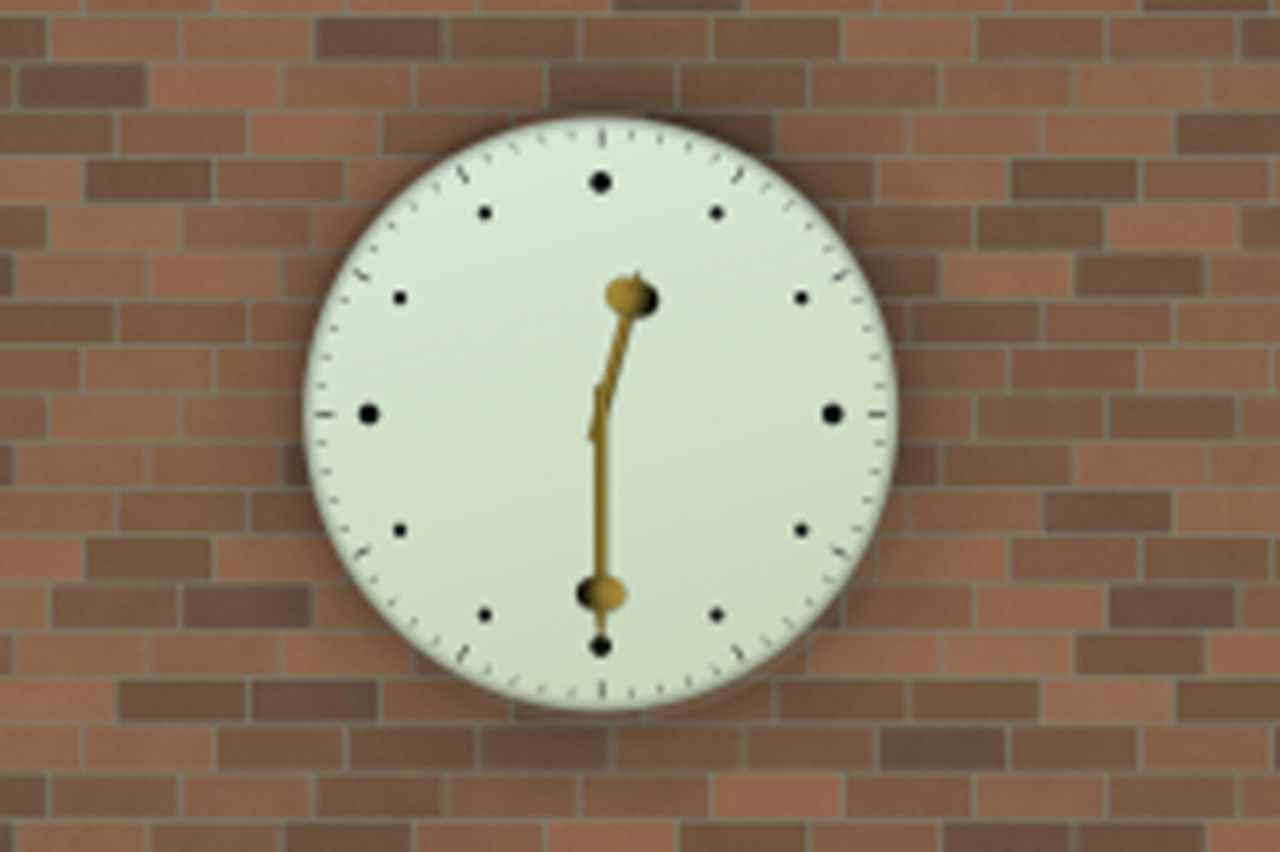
12:30
